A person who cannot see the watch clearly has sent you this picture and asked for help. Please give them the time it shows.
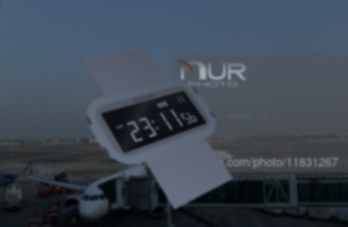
23:11:56
